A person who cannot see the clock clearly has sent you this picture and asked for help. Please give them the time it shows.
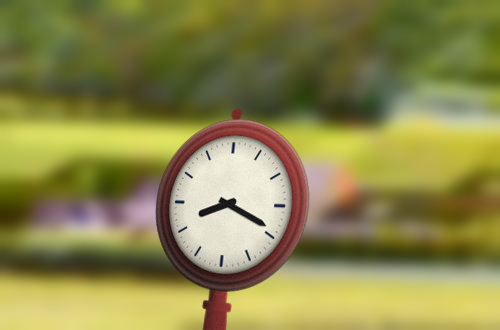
8:19
